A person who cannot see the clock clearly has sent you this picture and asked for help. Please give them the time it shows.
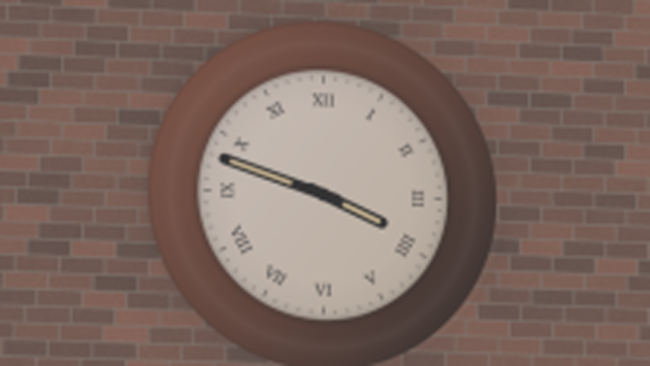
3:48
